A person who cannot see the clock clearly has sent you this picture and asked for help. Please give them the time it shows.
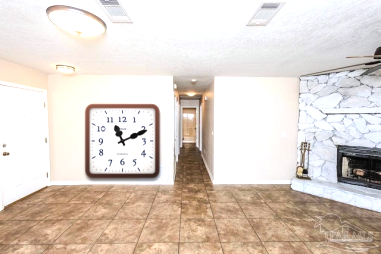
11:11
